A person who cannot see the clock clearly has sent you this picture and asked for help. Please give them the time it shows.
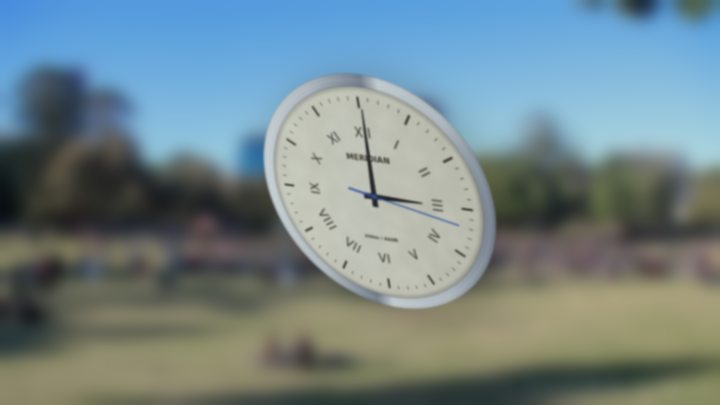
3:00:17
